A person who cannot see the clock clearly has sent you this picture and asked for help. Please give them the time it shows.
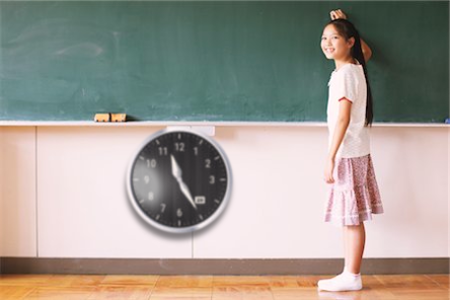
11:25
